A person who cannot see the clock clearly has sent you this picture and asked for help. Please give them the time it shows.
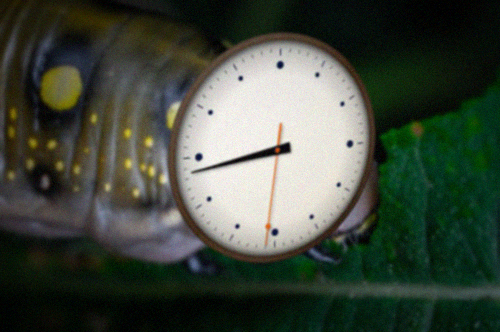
8:43:31
